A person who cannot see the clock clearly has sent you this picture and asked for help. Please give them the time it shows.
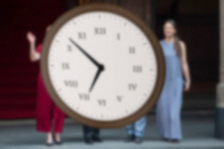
6:52
